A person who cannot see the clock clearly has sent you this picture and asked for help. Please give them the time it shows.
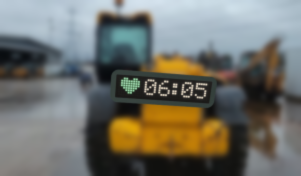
6:05
